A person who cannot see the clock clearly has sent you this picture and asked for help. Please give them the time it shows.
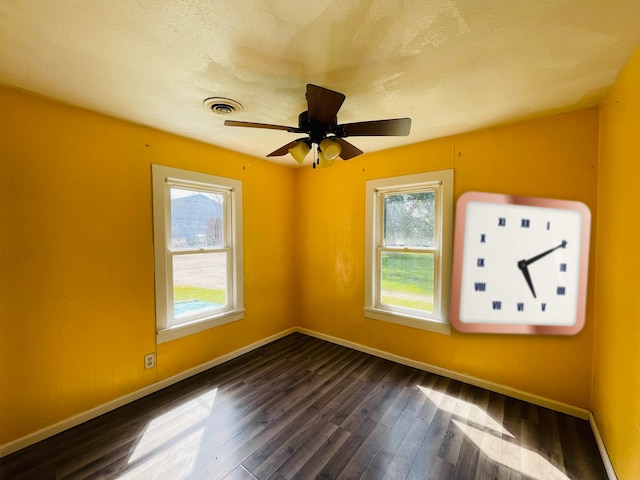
5:10
